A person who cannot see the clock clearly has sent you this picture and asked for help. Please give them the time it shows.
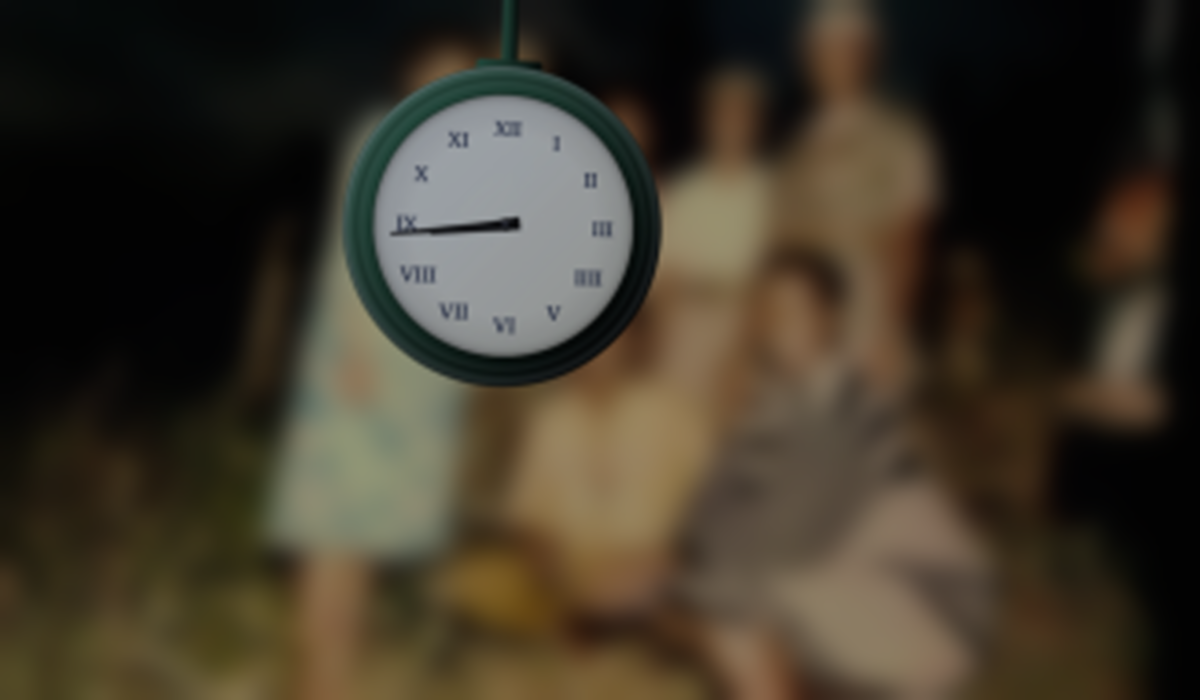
8:44
